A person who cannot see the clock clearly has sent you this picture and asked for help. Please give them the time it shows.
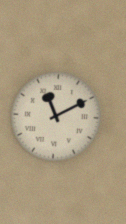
11:10
